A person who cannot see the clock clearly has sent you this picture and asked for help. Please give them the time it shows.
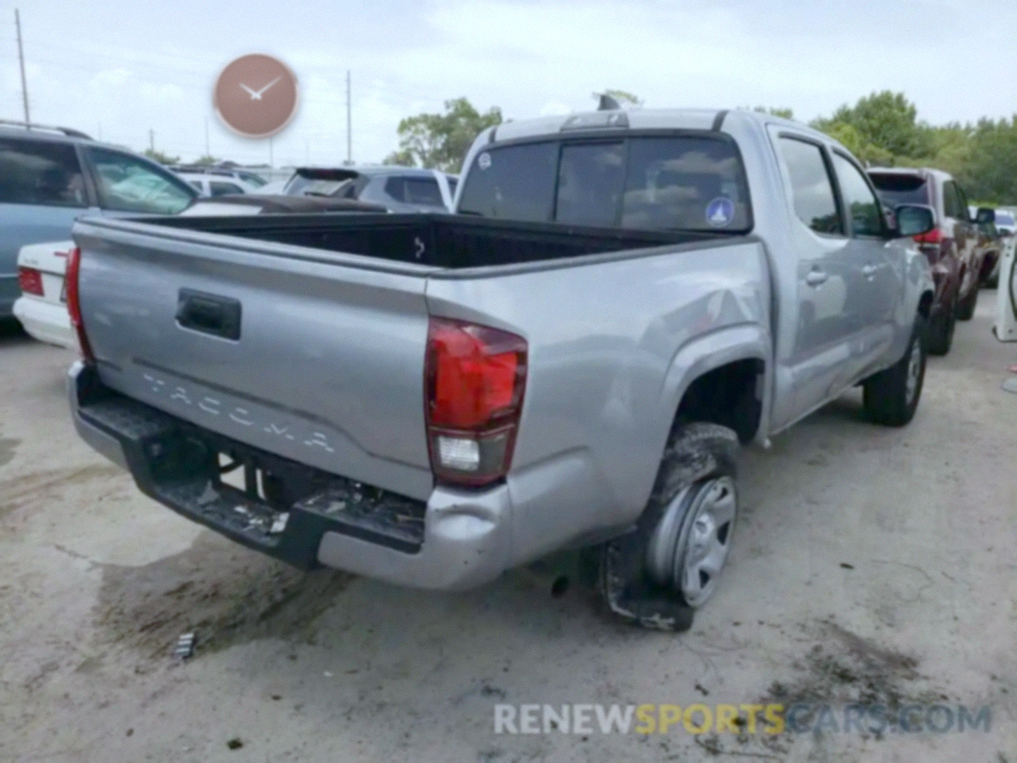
10:09
